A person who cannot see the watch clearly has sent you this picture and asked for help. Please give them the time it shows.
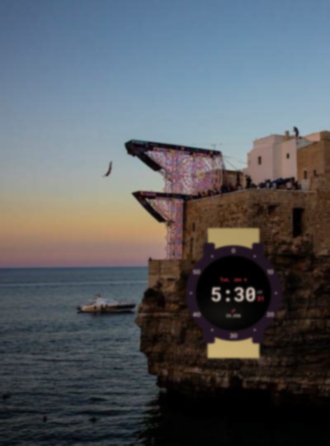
5:30
